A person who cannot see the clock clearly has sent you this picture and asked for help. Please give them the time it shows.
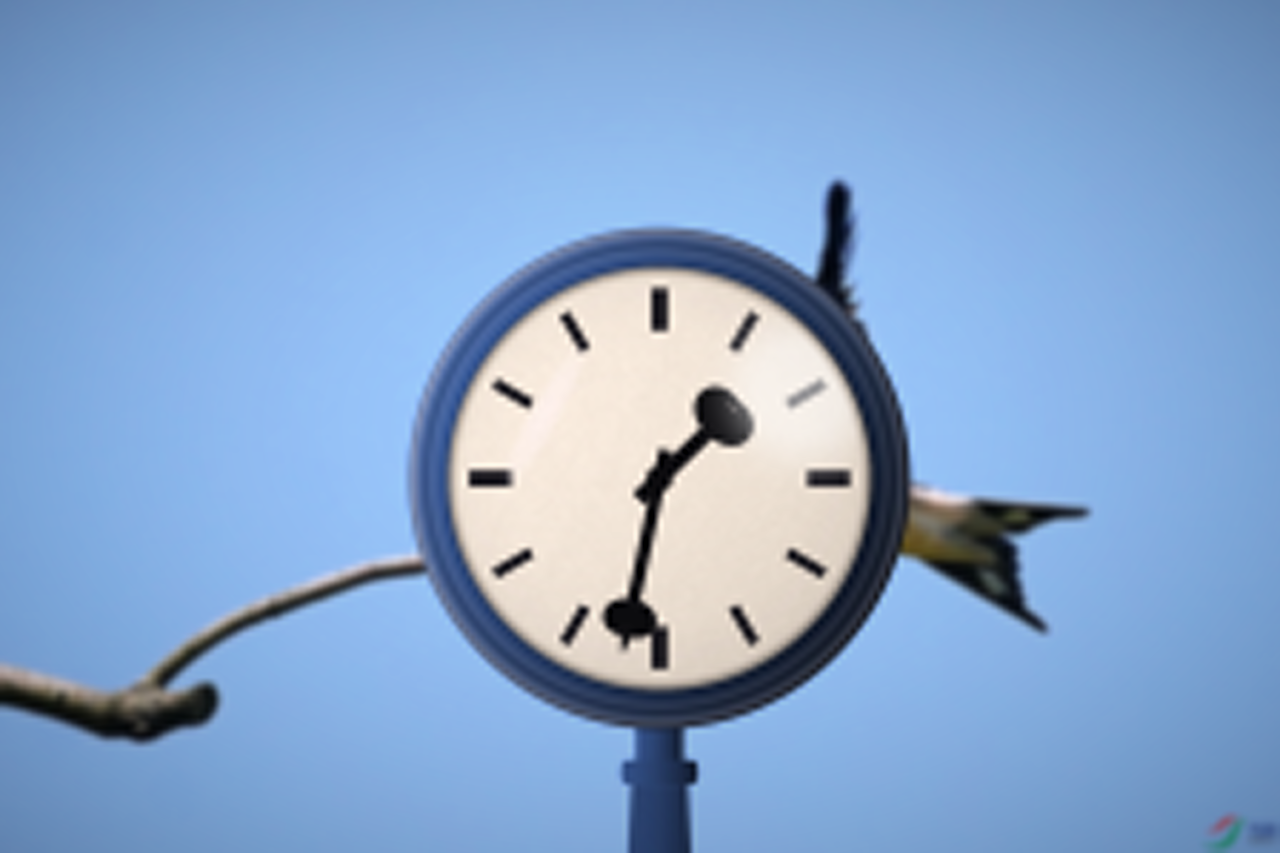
1:32
